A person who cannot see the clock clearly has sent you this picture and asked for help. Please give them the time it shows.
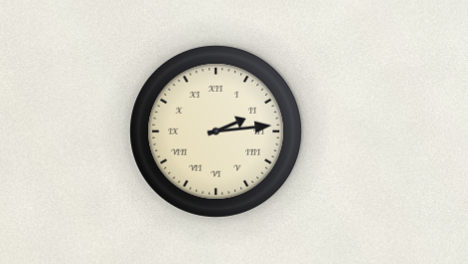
2:14
